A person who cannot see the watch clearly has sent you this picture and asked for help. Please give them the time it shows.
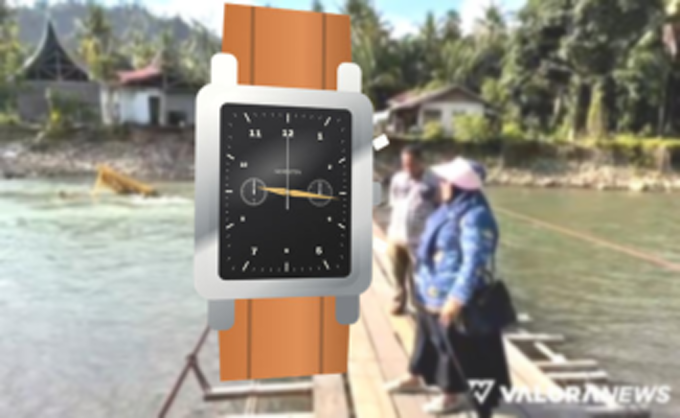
9:16
